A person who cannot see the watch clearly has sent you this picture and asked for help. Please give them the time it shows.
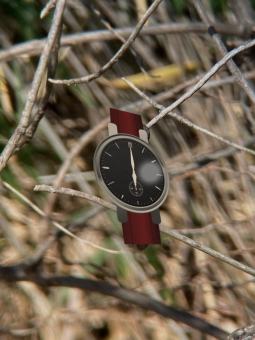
6:00
